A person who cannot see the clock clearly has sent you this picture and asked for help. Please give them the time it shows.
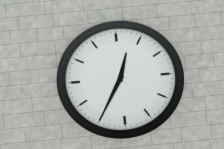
12:35
